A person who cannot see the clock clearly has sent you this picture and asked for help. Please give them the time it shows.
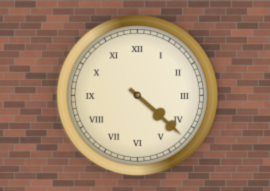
4:22
